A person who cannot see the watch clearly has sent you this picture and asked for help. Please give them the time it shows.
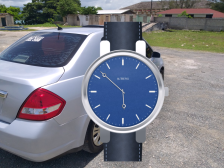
5:52
